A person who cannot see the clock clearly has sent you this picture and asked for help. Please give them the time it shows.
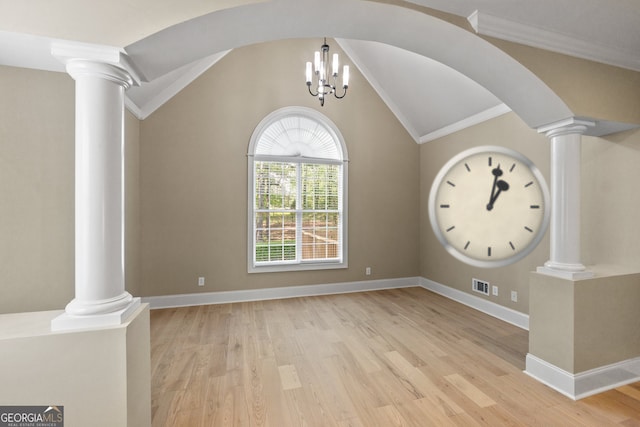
1:02
